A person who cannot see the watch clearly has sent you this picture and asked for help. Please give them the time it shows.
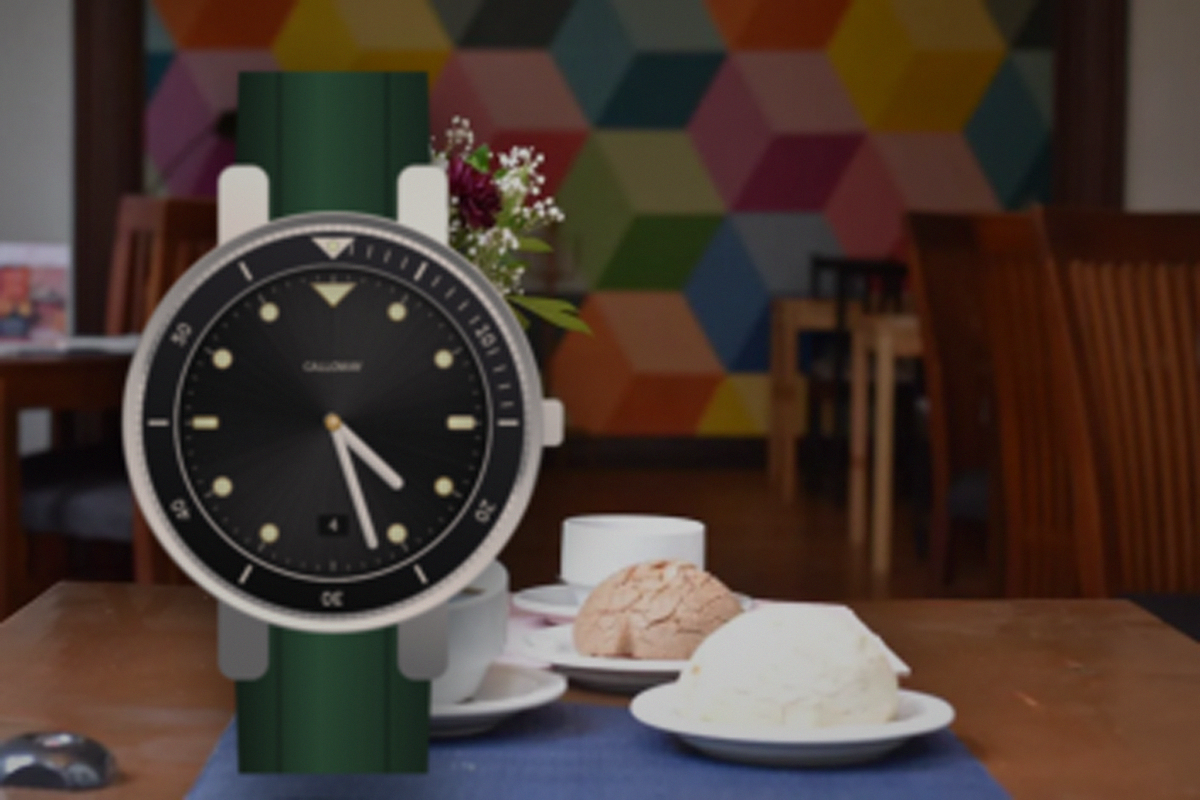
4:27
